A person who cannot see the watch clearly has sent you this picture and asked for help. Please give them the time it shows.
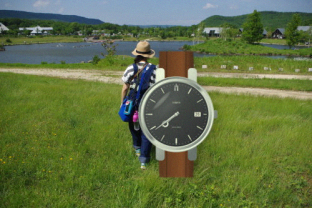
7:39
